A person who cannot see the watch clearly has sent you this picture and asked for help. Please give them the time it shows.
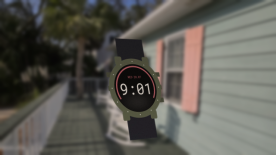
9:01
